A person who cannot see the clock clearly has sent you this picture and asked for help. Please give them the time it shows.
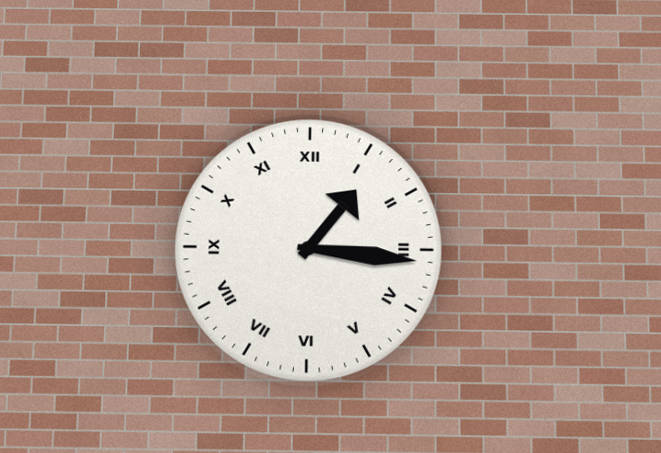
1:16
